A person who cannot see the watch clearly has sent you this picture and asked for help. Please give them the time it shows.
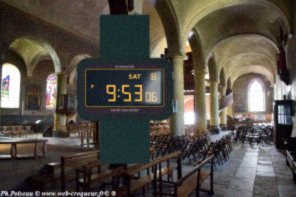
9:53:06
